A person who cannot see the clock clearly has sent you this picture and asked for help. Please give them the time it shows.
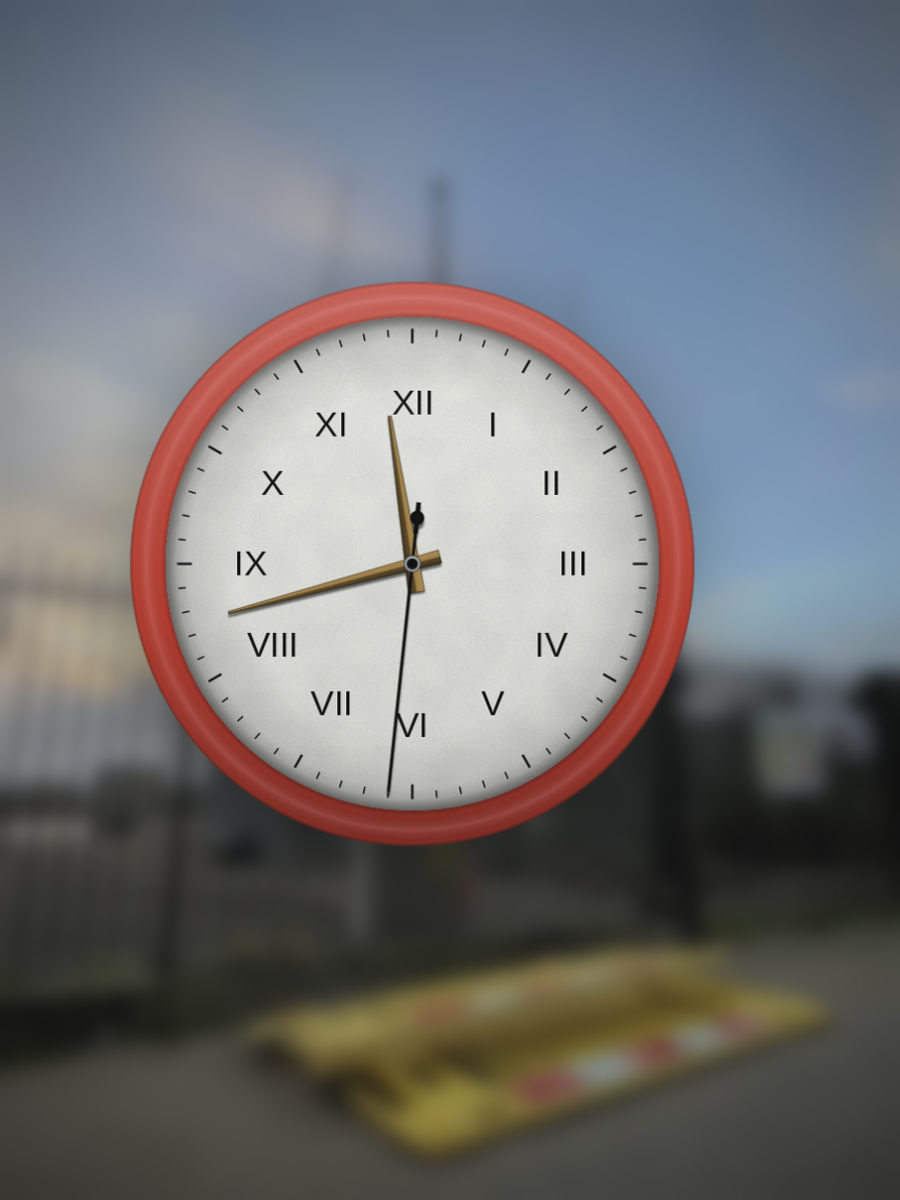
11:42:31
